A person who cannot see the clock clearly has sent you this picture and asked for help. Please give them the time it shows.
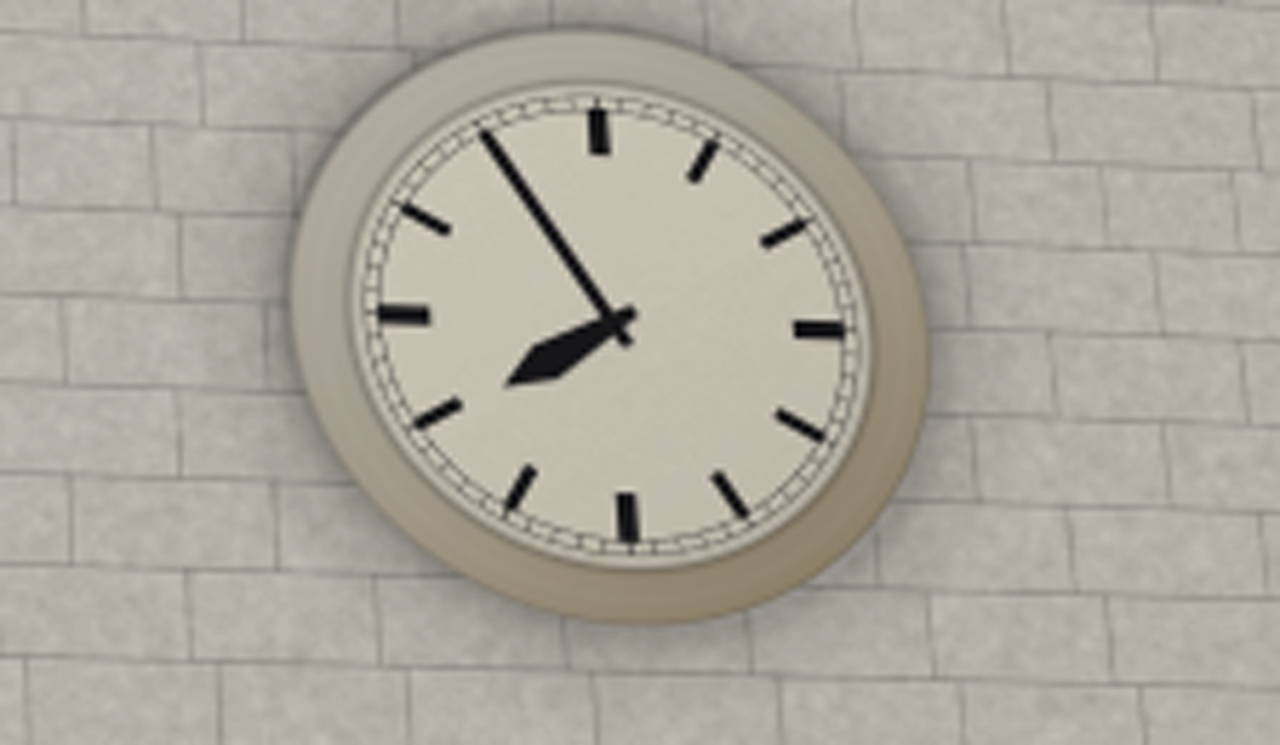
7:55
